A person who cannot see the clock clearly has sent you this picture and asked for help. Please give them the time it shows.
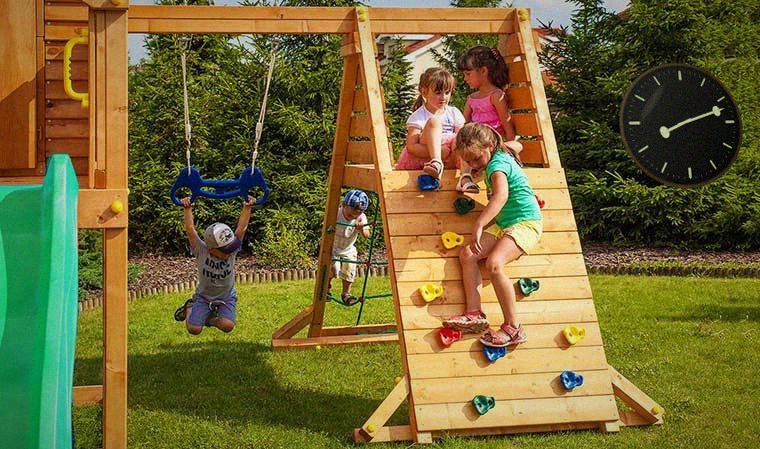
8:12
